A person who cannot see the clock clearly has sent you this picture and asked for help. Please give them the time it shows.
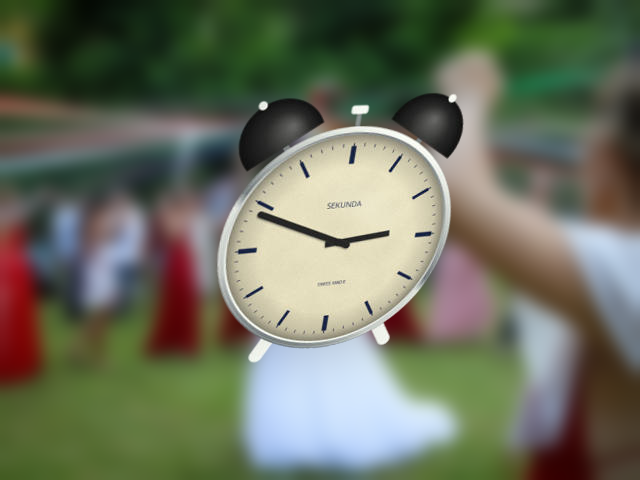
2:49
